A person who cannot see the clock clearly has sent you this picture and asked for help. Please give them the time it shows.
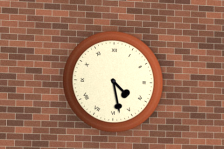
4:28
